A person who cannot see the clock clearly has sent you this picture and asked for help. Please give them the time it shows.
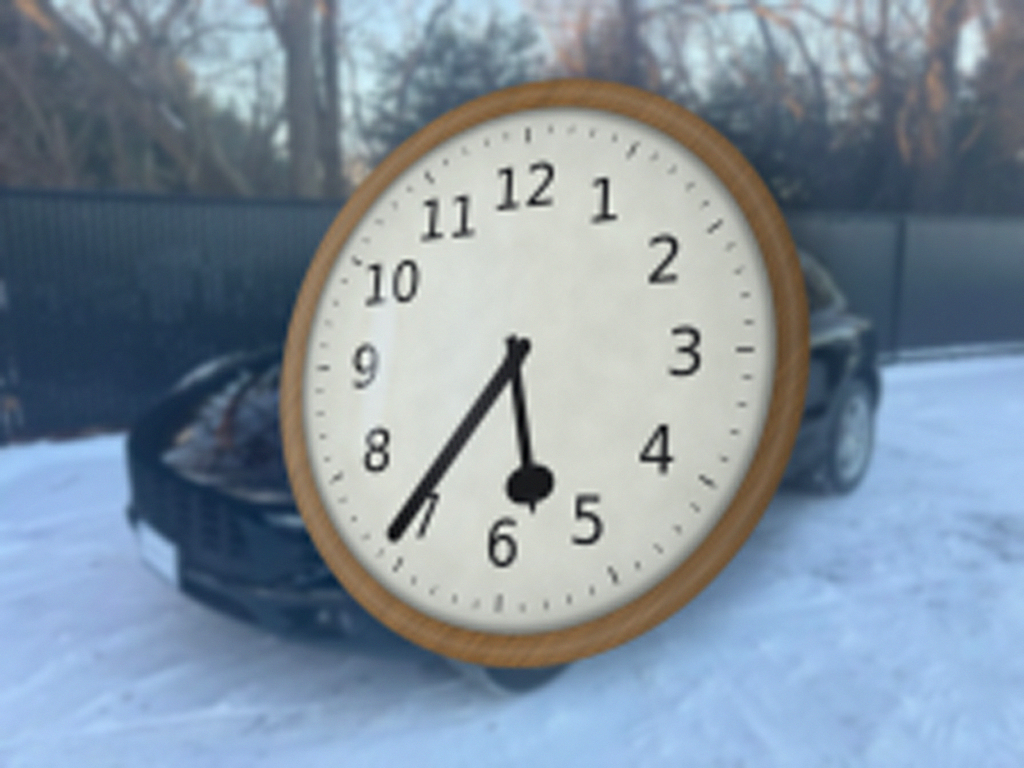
5:36
